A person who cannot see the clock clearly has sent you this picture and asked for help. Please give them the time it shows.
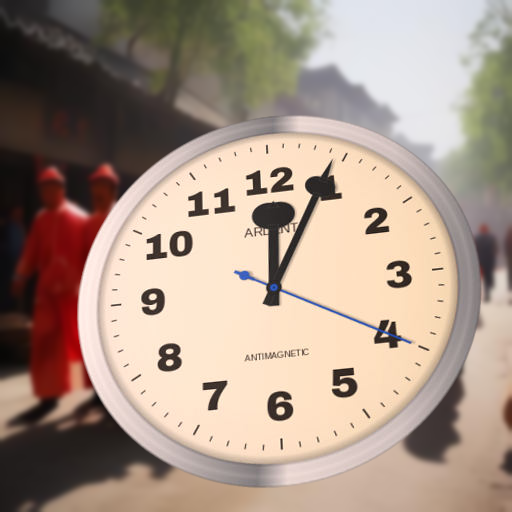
12:04:20
